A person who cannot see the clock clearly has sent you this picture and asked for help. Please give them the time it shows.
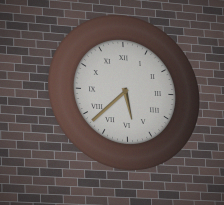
5:38
